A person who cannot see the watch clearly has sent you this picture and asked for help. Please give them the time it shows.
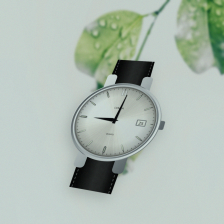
9:01
